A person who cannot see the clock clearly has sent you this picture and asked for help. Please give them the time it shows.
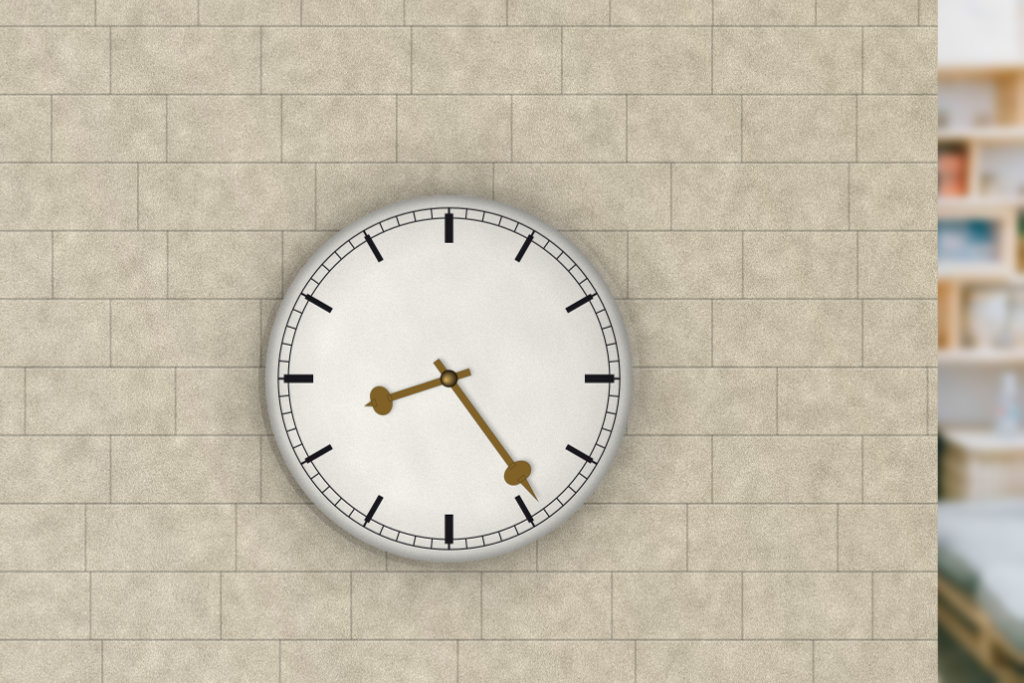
8:24
